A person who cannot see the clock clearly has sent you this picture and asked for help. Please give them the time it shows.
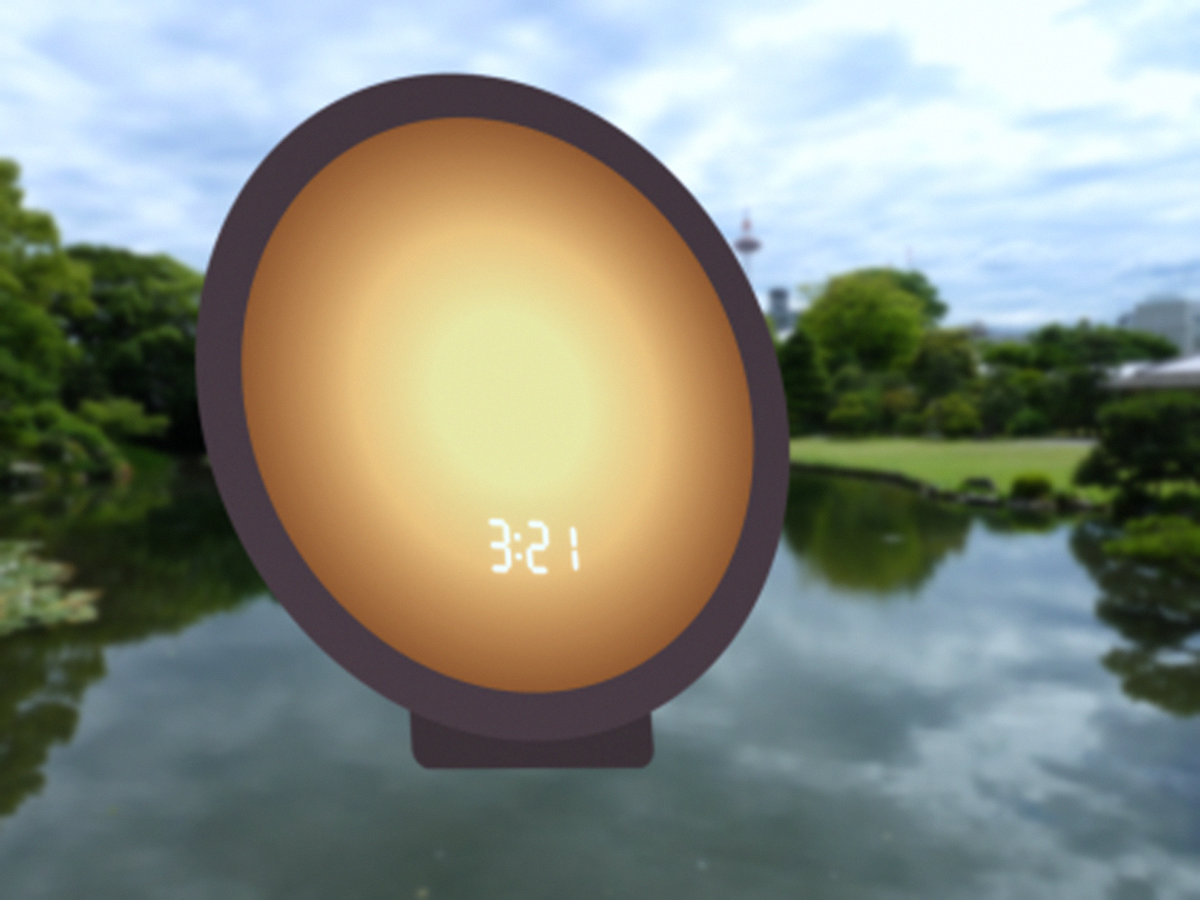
3:21
